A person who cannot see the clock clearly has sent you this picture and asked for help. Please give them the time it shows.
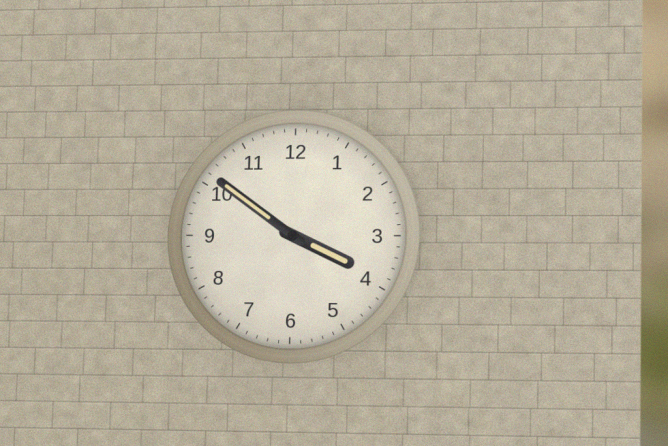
3:51
